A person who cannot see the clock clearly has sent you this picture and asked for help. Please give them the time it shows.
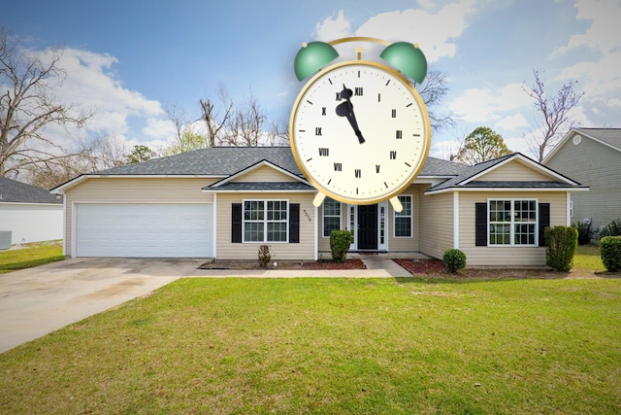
10:57
